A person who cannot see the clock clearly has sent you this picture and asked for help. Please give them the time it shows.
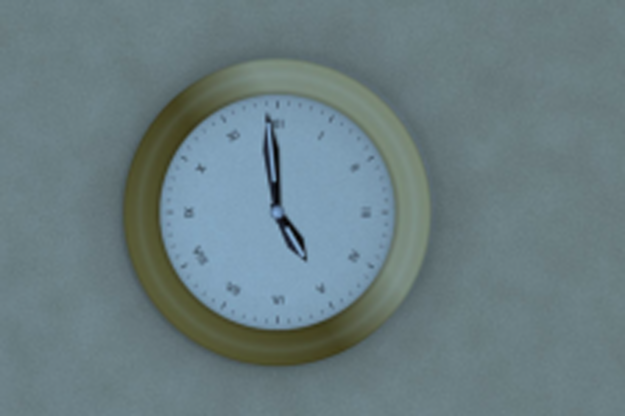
4:59
